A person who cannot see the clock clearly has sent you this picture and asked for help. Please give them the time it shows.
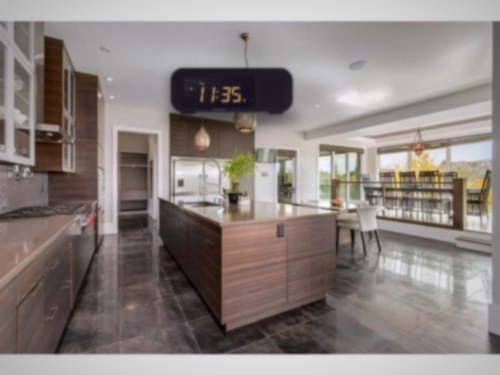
11:35
